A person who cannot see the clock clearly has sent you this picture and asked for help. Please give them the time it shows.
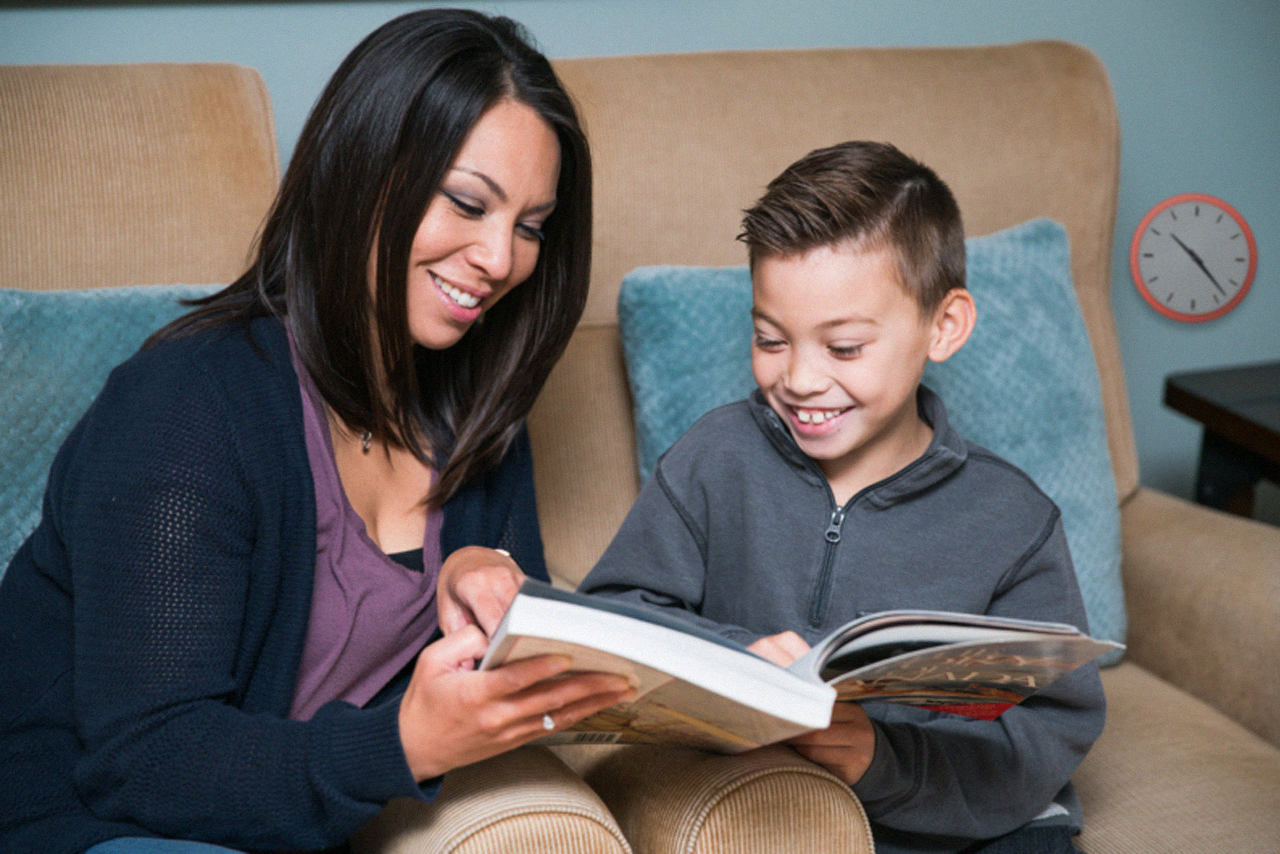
10:23
